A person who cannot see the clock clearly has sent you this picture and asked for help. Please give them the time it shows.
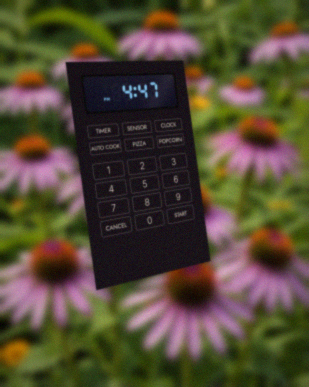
4:47
